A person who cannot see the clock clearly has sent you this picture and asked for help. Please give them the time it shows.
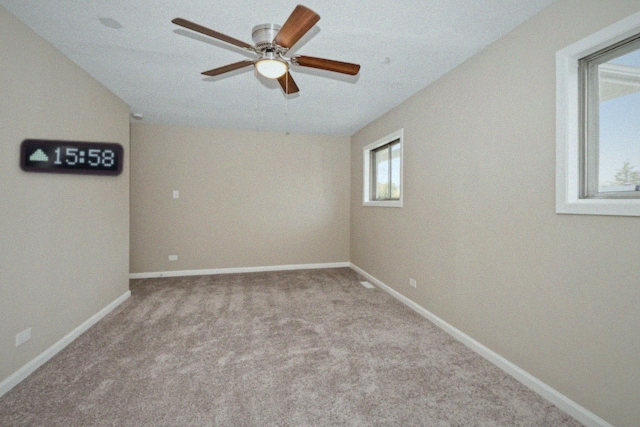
15:58
